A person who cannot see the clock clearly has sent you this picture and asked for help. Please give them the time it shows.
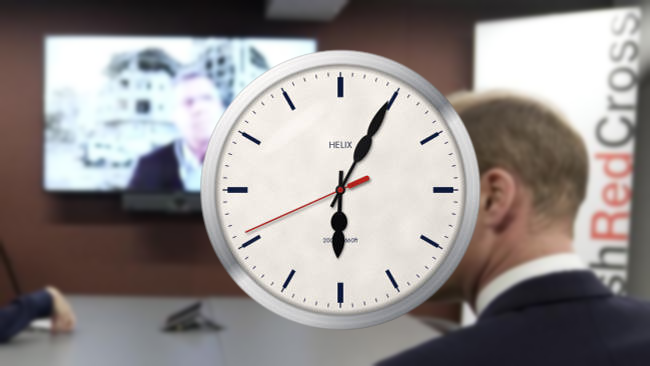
6:04:41
